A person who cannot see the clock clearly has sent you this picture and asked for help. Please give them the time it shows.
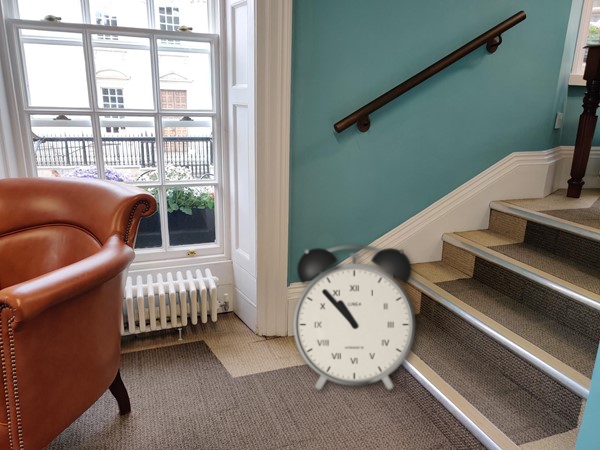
10:53
